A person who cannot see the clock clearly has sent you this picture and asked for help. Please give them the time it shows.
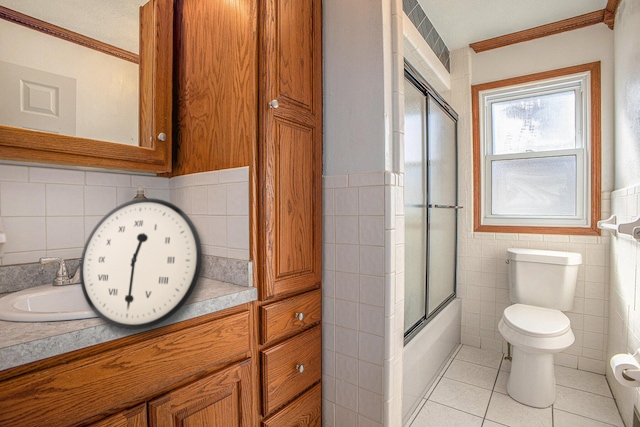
12:30
